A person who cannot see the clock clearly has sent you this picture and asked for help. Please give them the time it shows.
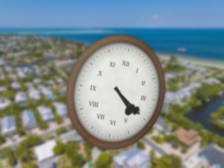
4:20
